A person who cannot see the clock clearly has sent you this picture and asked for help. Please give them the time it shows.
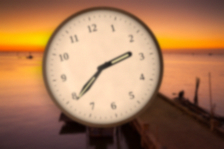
2:39
